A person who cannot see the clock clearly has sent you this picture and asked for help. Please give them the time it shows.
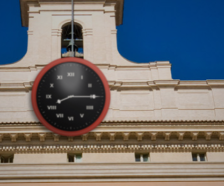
8:15
